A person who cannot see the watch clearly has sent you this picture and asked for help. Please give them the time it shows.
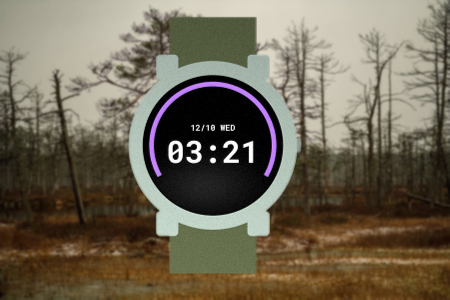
3:21
